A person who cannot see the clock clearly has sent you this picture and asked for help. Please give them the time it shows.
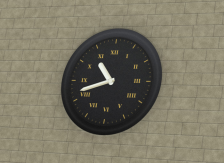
10:42
